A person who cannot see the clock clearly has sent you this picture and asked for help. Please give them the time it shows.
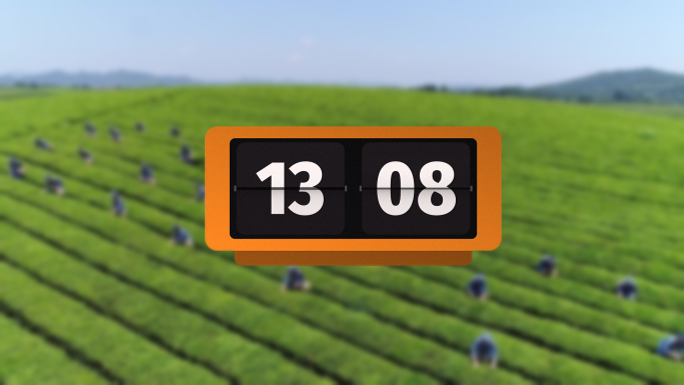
13:08
